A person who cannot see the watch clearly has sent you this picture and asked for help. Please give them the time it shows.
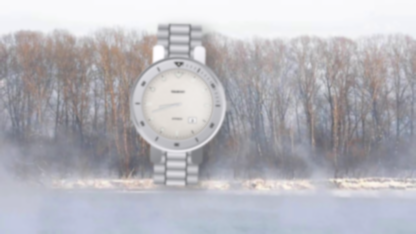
8:42
